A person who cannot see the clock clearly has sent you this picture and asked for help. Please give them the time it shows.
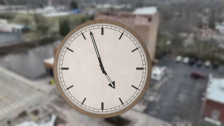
4:57
